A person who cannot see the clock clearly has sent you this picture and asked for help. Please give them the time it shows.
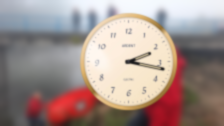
2:17
